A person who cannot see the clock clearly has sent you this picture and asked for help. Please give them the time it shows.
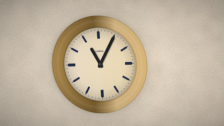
11:05
